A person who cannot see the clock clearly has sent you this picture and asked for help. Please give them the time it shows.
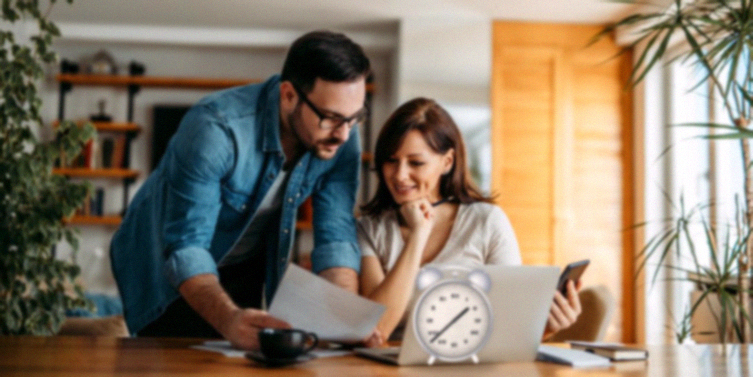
1:38
